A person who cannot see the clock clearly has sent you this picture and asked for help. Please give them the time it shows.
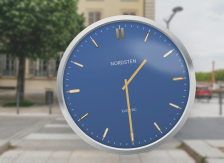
1:30
